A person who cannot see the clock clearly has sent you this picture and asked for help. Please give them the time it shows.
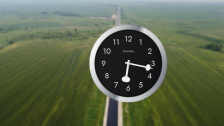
6:17
